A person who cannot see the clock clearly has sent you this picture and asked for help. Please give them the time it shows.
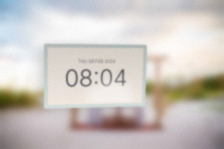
8:04
